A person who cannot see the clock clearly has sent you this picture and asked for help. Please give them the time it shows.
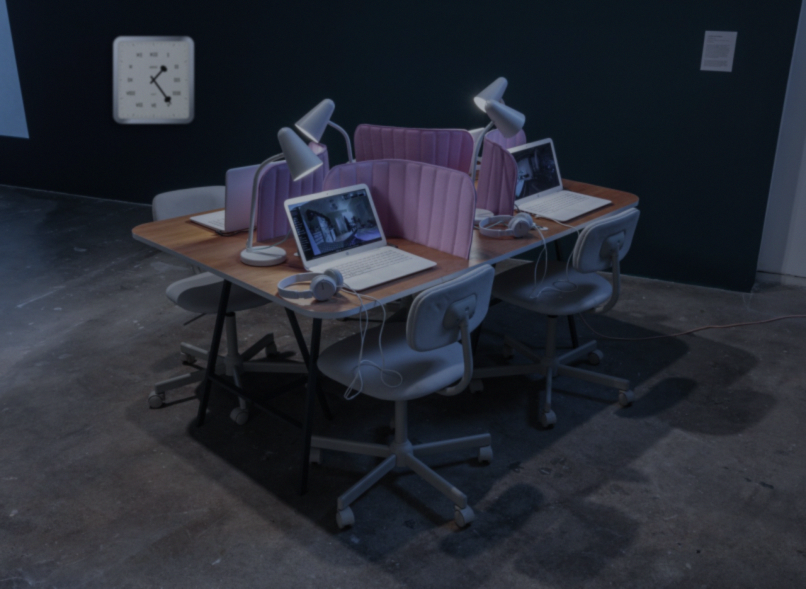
1:24
